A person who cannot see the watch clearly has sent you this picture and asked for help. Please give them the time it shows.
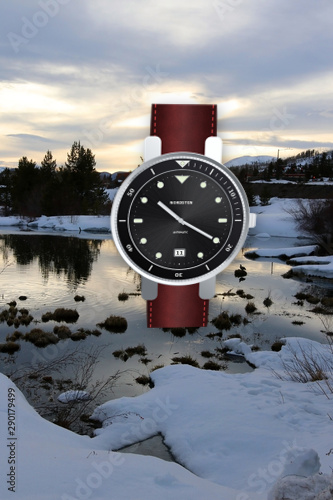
10:20
